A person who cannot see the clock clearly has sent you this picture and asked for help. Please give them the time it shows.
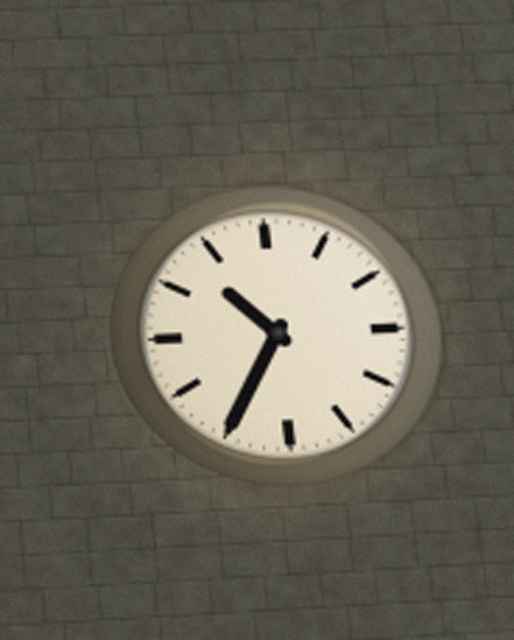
10:35
